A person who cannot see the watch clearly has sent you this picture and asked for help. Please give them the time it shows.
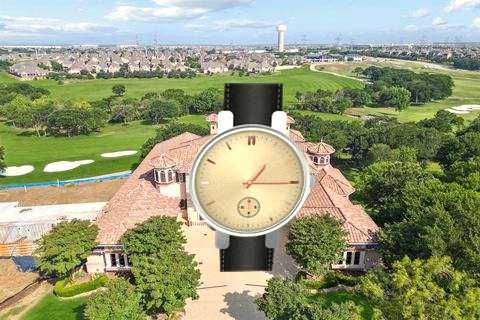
1:15
